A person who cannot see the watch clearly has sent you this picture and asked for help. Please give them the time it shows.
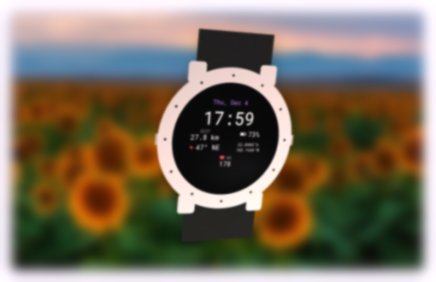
17:59
